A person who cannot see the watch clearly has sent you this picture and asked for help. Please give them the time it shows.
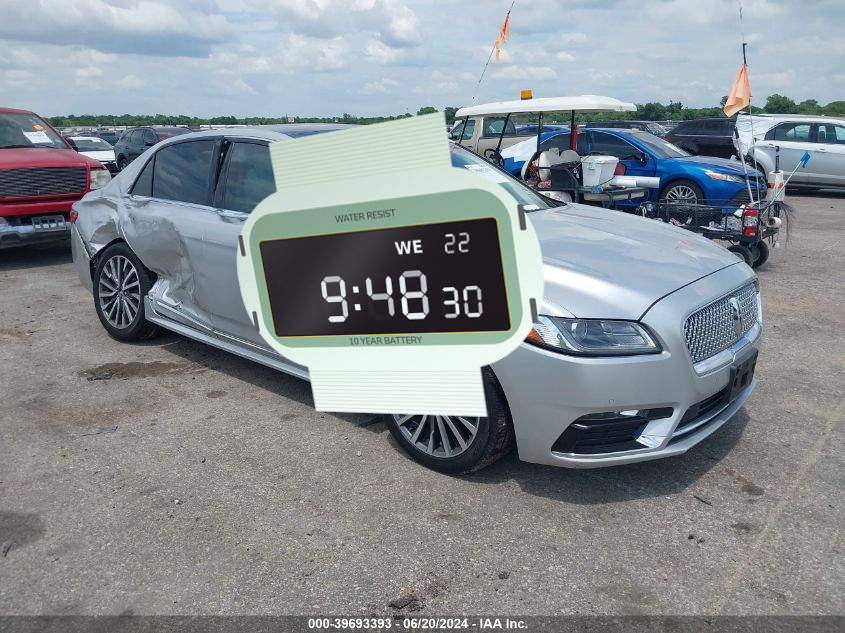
9:48:30
